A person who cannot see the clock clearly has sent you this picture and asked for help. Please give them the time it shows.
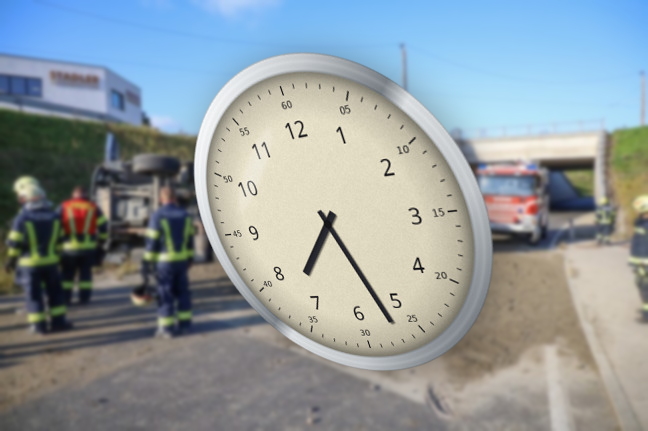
7:27
